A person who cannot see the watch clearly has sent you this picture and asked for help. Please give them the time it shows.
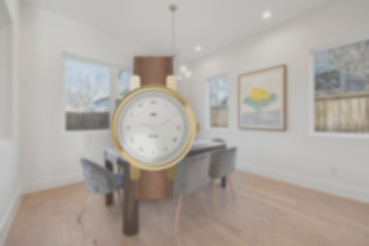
9:10
